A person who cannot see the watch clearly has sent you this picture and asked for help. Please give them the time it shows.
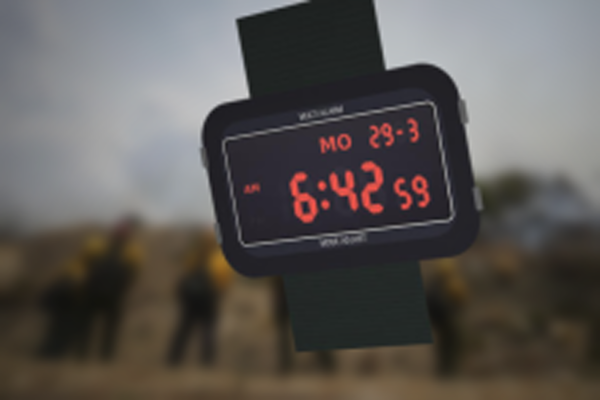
6:42:59
